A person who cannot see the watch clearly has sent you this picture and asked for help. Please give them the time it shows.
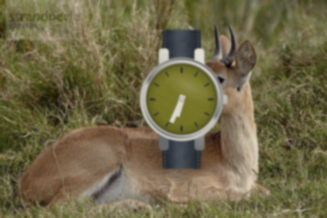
6:34
